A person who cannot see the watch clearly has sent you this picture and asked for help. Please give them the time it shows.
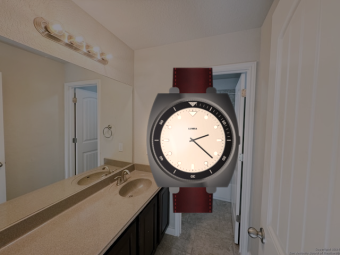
2:22
